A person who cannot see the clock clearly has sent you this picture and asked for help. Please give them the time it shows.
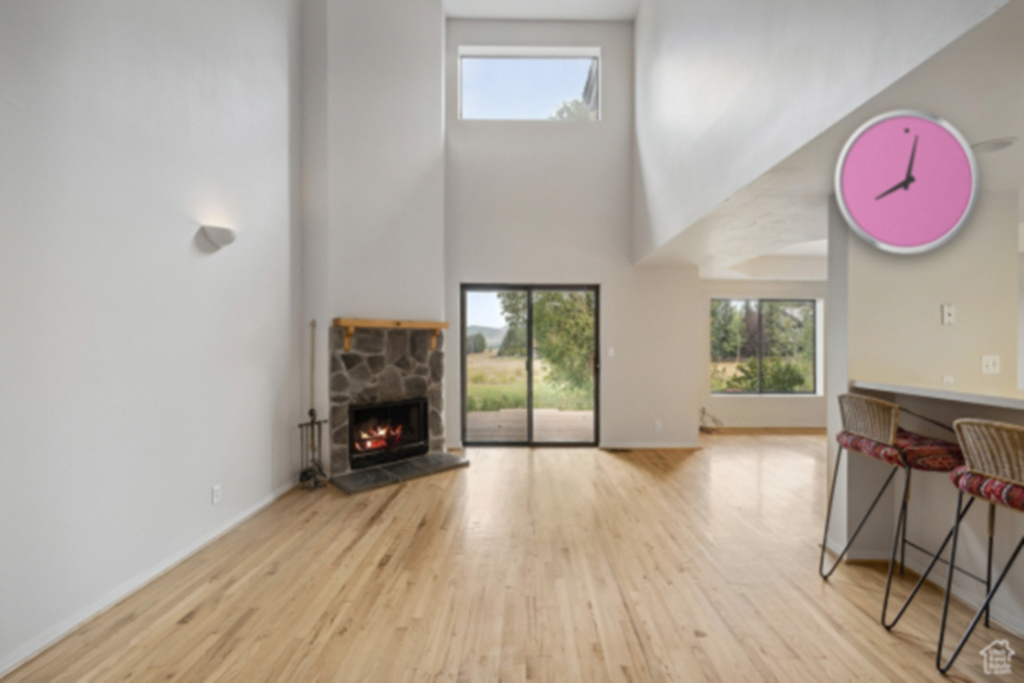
8:02
